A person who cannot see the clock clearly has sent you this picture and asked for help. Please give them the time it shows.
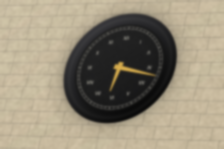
6:17
